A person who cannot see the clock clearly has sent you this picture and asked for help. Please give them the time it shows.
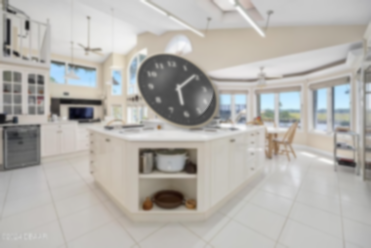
6:09
